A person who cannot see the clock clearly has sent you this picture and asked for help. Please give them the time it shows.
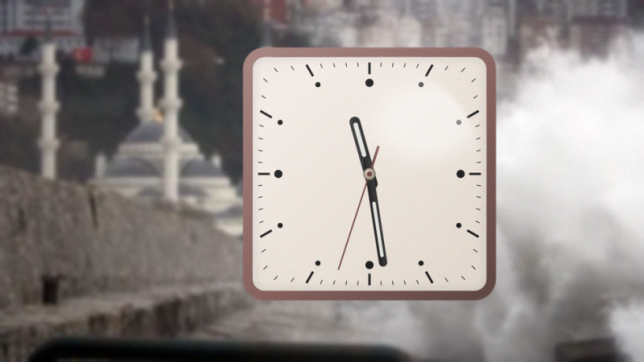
11:28:33
